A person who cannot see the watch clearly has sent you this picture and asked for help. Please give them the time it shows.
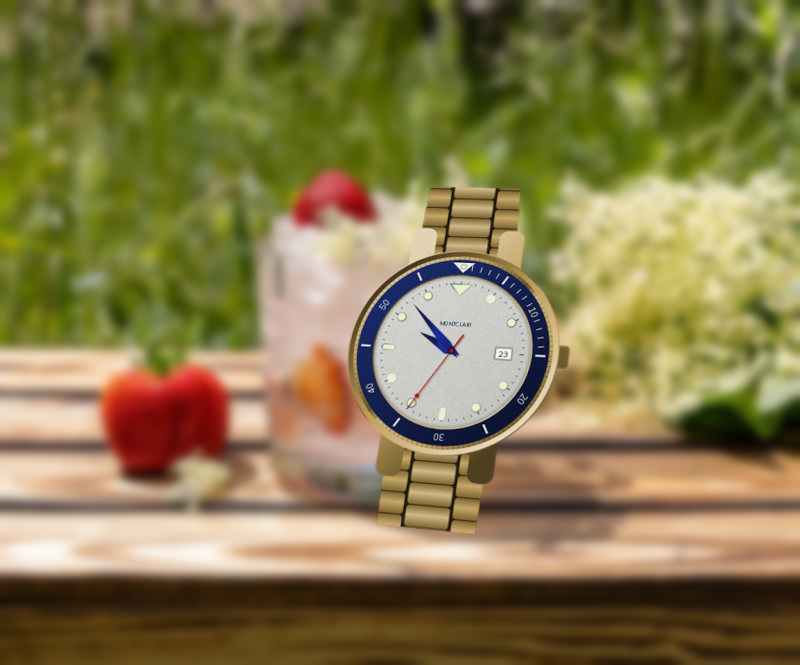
9:52:35
